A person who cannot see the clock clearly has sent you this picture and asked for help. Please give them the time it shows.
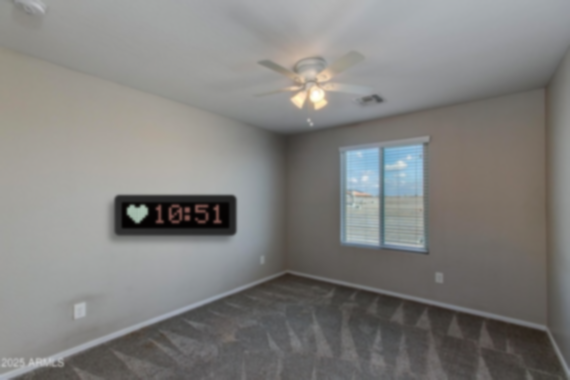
10:51
